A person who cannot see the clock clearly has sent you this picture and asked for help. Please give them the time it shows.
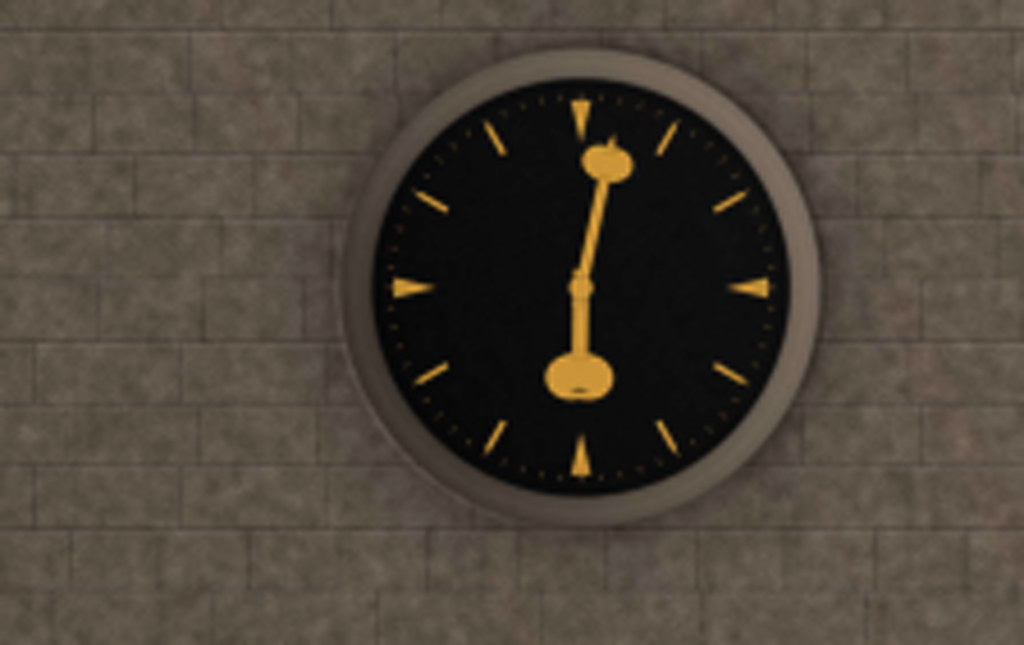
6:02
